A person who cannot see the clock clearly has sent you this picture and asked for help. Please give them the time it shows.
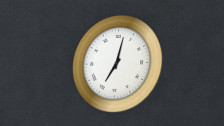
7:02
